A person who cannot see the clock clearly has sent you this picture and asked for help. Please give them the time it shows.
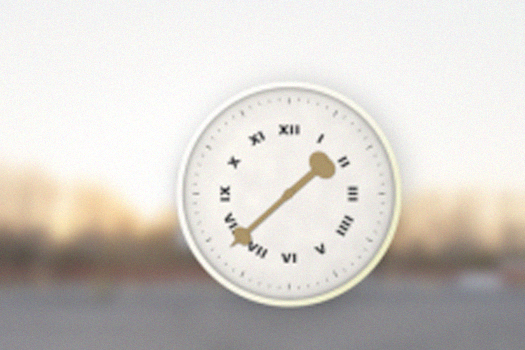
1:38
